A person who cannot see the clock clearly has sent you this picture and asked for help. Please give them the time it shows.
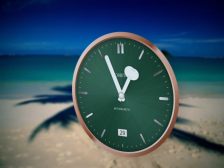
12:56
